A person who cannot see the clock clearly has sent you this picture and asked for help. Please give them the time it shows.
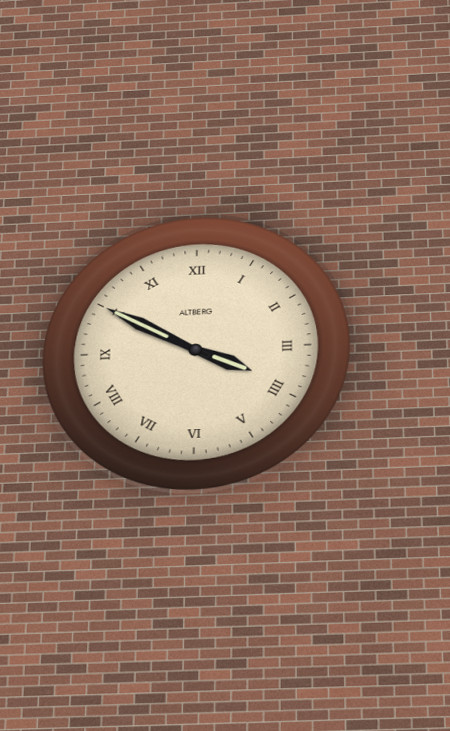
3:50
